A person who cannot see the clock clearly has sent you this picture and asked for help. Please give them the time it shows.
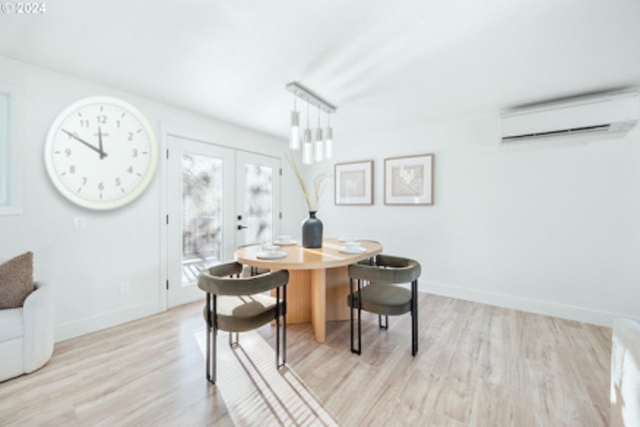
11:50
